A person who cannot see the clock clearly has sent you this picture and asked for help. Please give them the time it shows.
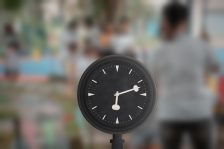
6:12
